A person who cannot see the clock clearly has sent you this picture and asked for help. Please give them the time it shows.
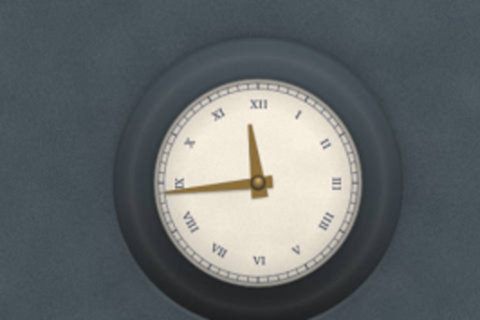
11:44
